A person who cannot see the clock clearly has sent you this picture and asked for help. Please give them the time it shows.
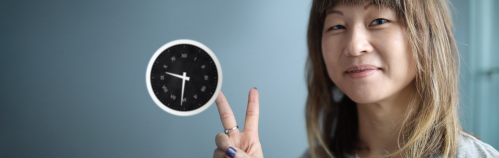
9:31
